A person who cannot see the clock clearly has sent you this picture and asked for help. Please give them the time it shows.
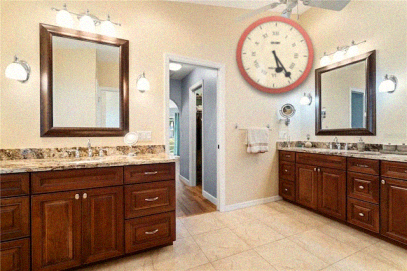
5:24
